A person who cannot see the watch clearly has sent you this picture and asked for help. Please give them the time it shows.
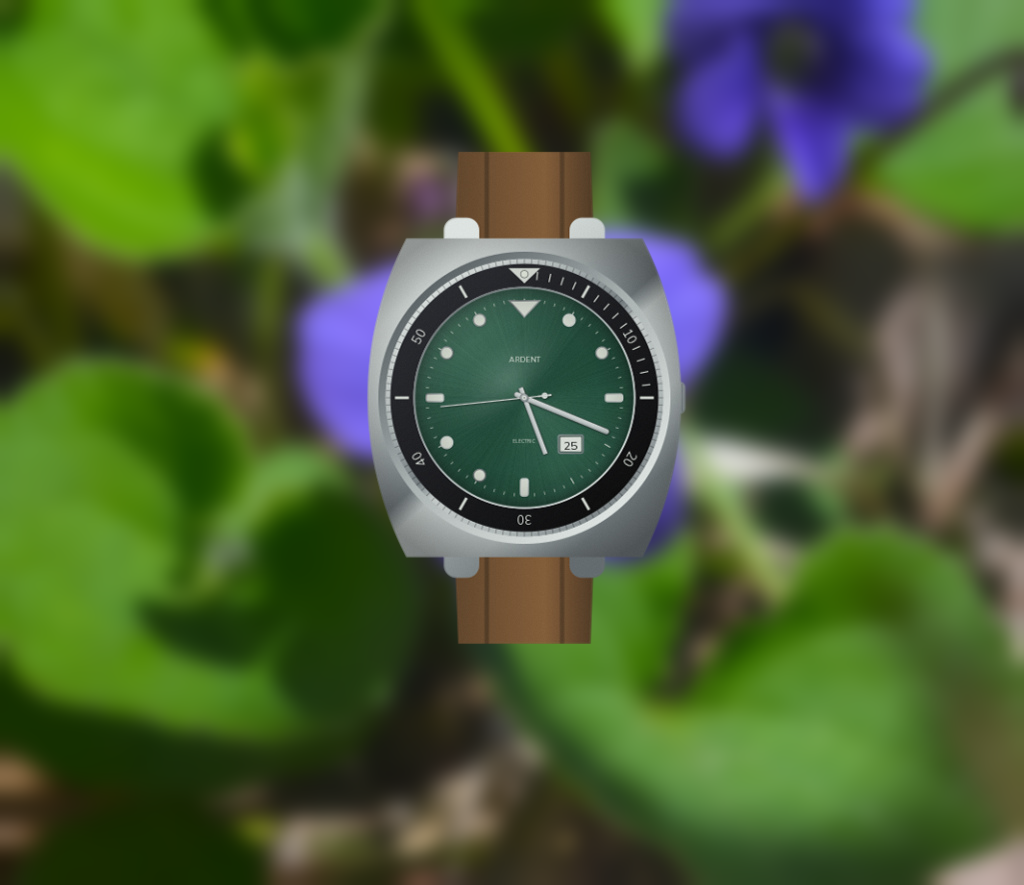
5:18:44
